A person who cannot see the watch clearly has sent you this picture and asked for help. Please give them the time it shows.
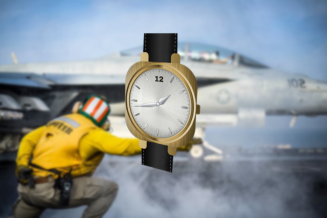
1:43
